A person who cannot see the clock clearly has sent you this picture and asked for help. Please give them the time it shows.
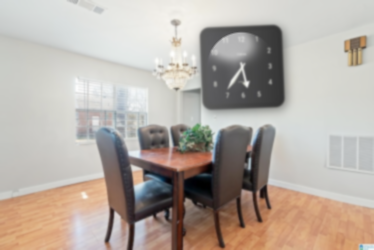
5:36
